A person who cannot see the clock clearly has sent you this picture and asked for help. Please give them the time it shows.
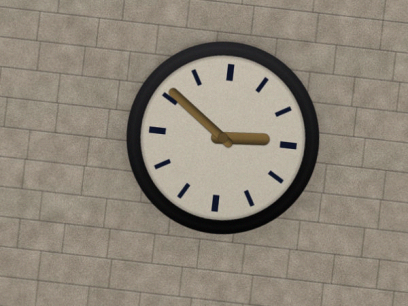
2:51
